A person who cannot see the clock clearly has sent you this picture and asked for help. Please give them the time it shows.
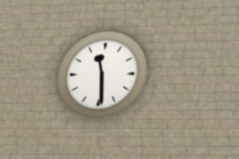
11:29
